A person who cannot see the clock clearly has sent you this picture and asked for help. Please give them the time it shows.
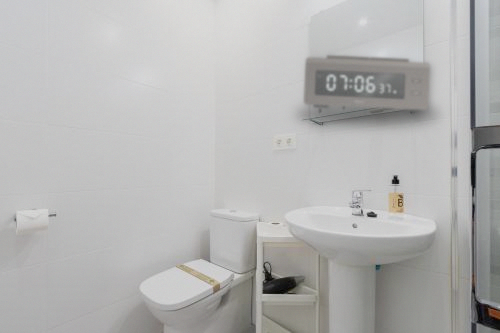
7:06
